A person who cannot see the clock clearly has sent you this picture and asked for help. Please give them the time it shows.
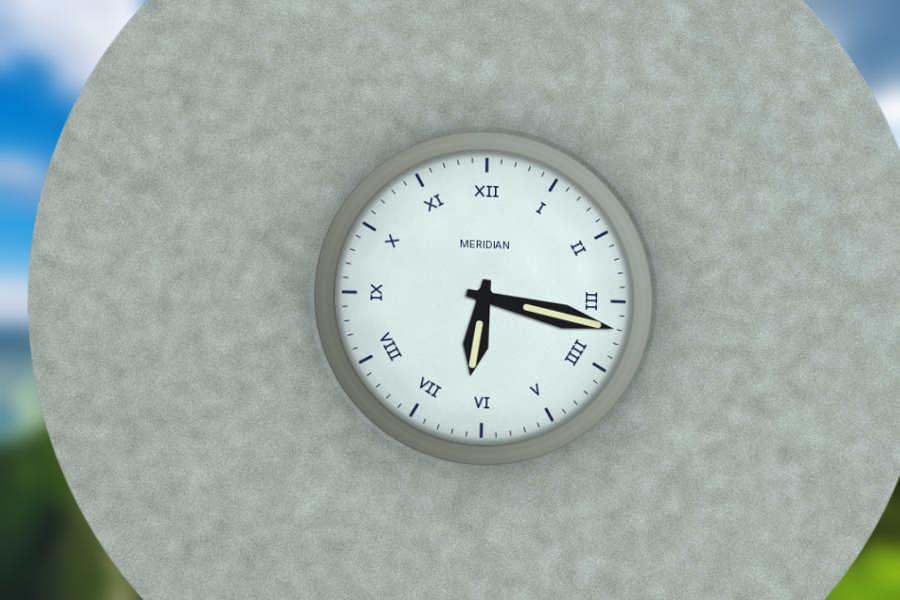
6:17
